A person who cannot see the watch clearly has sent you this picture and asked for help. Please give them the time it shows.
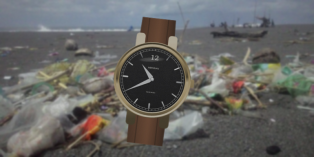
10:40
